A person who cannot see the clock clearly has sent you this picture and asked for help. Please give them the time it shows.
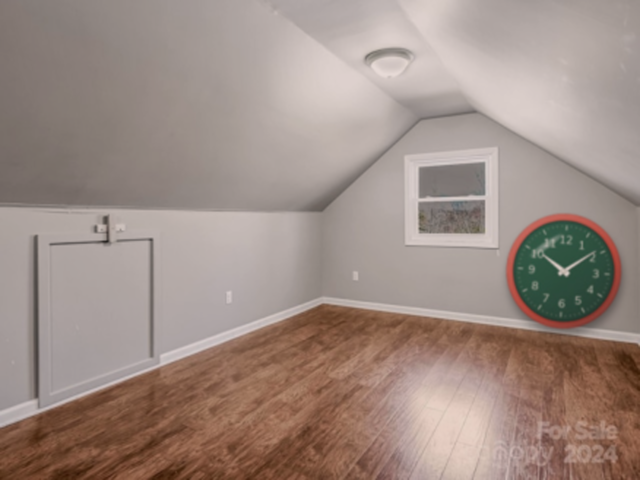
10:09
